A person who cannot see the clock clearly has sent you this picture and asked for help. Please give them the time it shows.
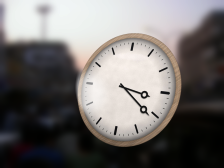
3:21
